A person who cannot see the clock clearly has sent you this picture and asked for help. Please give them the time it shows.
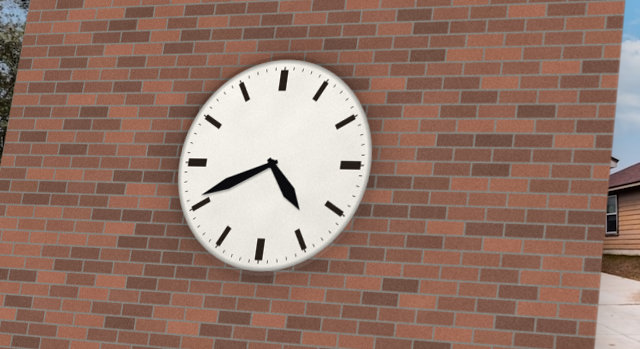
4:41
